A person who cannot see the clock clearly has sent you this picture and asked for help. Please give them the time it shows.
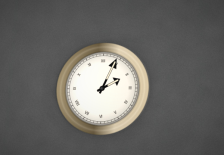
2:04
